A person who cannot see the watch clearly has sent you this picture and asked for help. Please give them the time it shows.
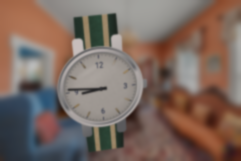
8:46
